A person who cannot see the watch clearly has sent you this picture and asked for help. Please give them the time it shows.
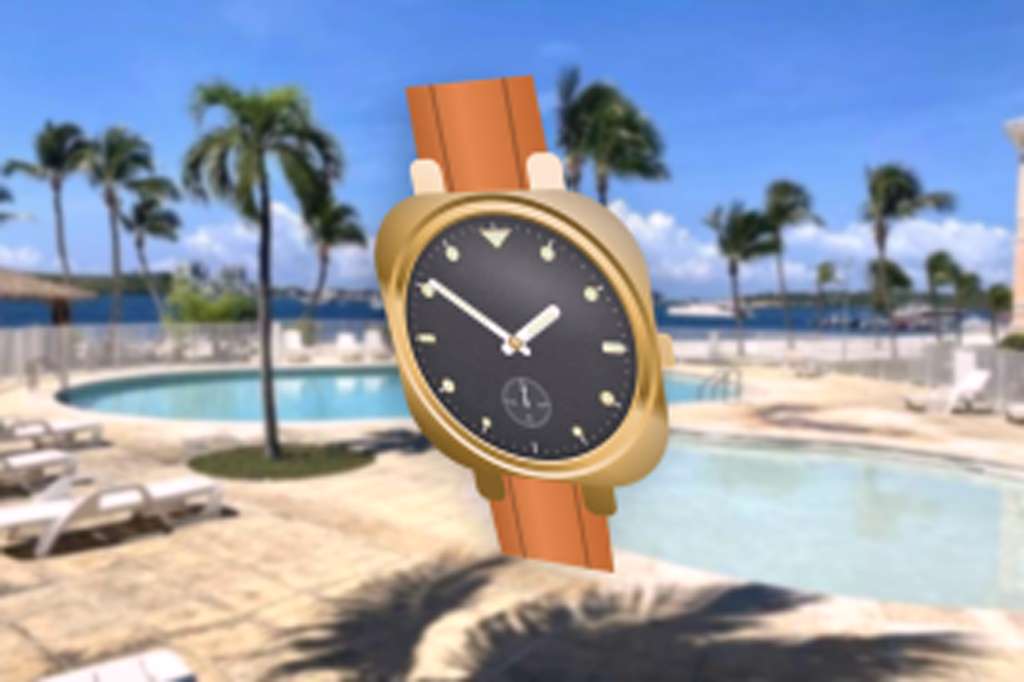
1:51
